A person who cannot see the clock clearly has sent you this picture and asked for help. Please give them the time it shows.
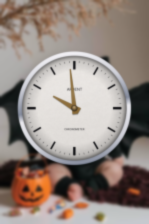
9:59
